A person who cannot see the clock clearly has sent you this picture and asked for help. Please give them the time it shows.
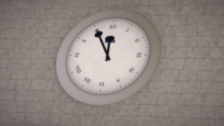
11:55
